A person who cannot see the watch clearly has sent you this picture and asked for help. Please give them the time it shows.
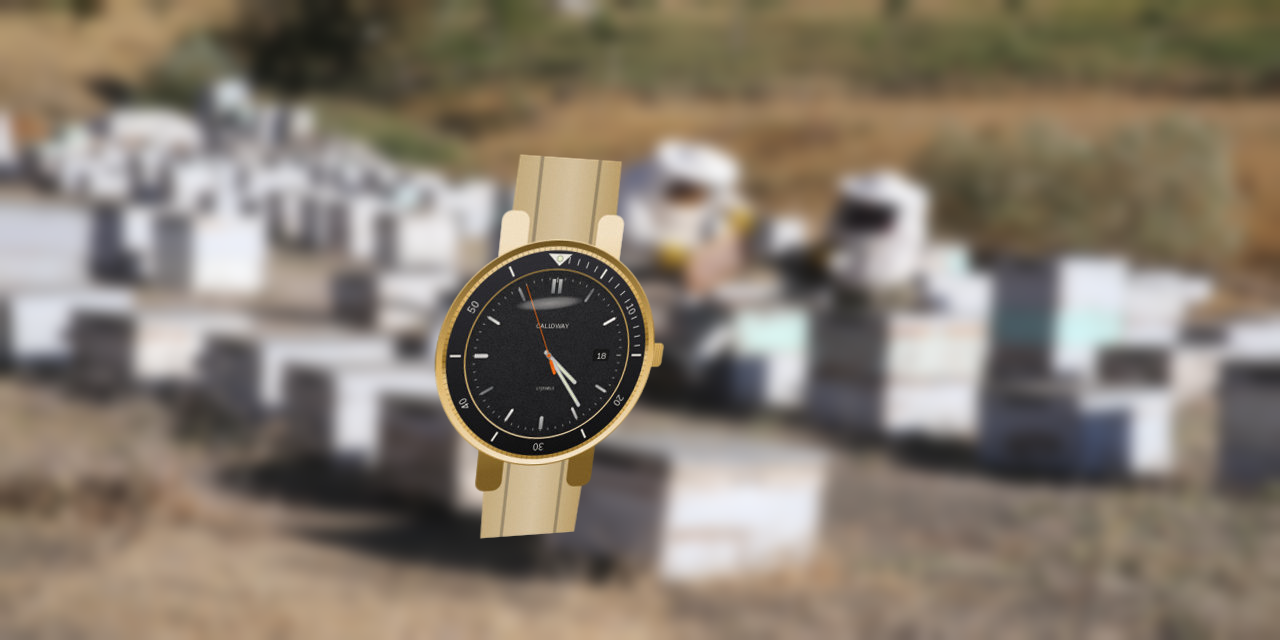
4:23:56
